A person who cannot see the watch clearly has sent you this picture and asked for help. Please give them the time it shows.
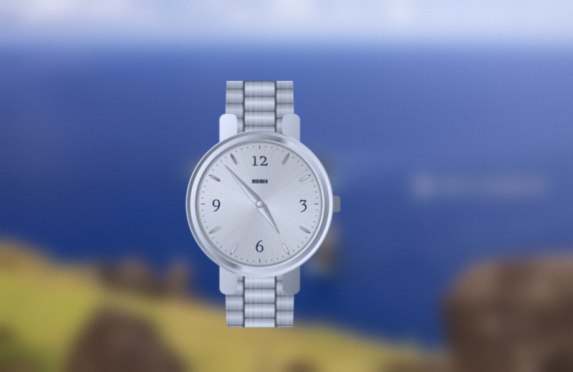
4:53
